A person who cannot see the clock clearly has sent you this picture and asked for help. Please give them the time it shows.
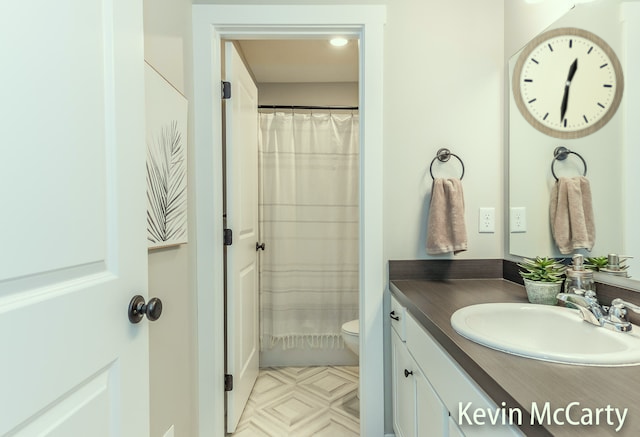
12:31
